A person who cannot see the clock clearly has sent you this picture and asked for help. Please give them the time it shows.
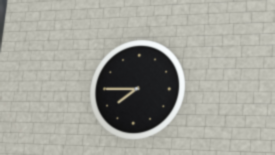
7:45
